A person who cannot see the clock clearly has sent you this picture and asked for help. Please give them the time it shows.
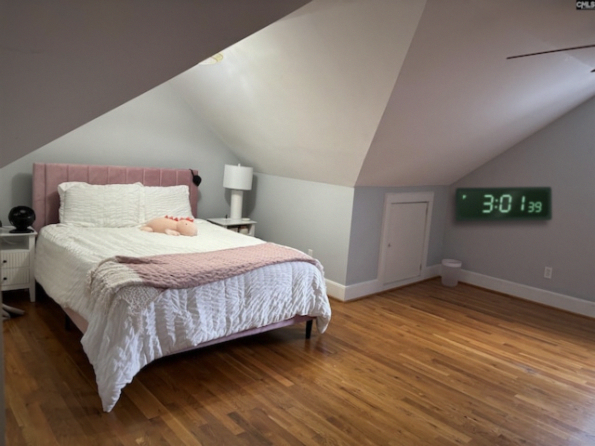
3:01
